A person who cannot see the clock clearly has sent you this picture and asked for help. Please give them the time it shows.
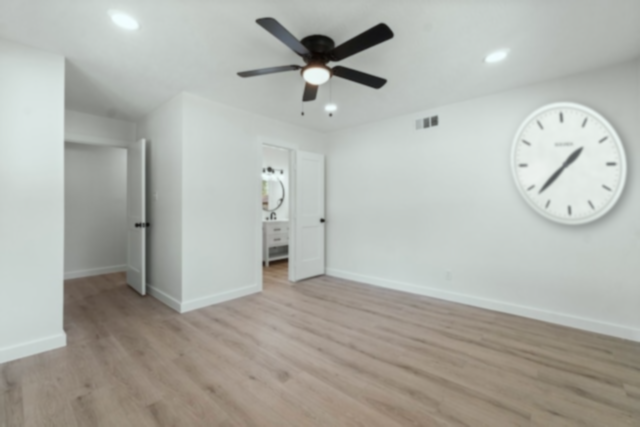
1:38
